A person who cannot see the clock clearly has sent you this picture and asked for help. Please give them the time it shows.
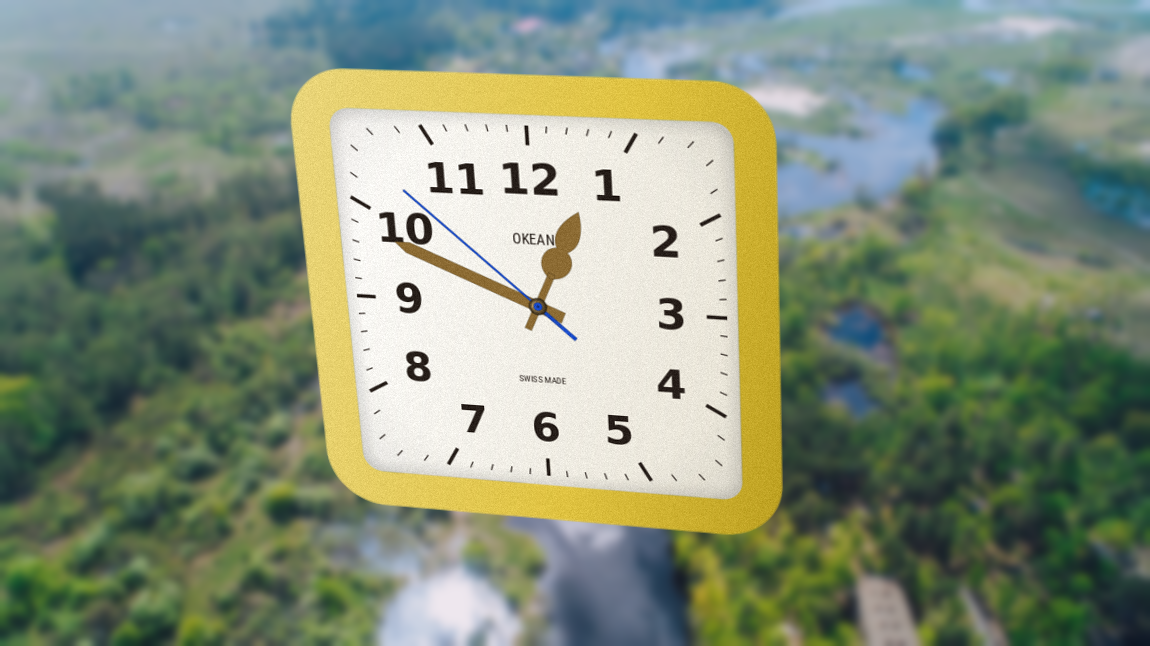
12:48:52
